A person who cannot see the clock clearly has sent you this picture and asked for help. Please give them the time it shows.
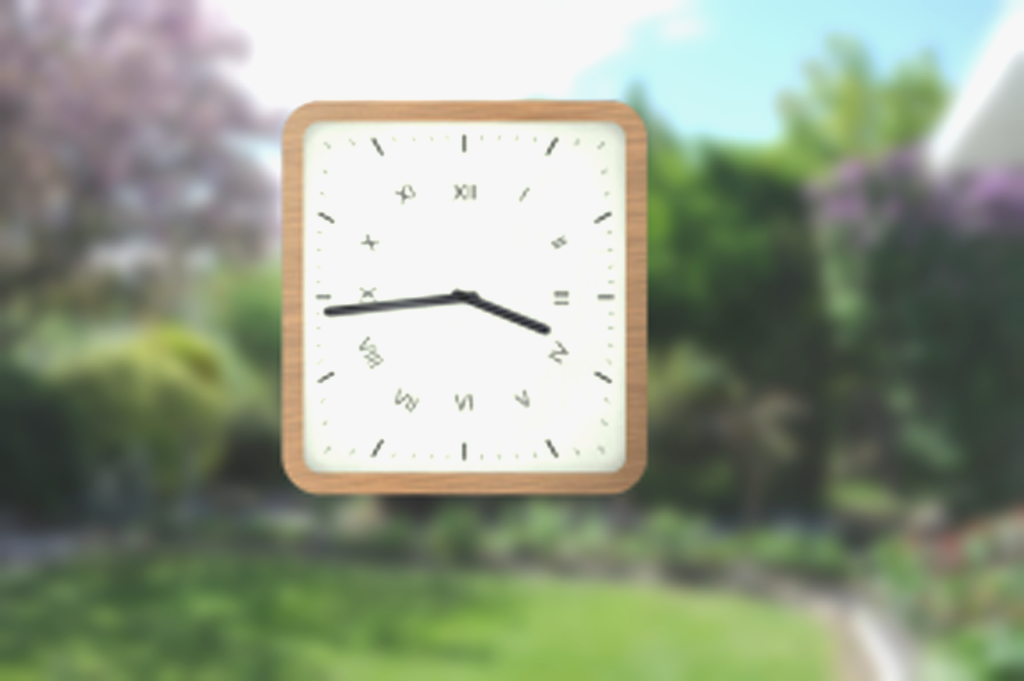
3:44
